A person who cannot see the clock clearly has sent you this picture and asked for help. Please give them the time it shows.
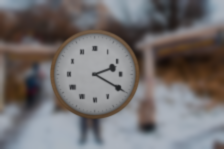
2:20
